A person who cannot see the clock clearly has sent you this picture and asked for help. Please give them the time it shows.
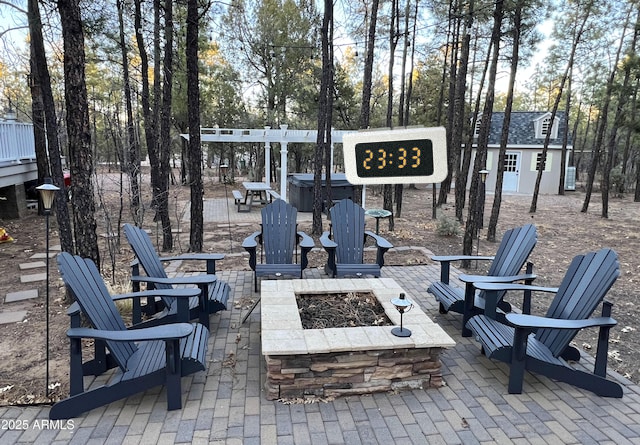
23:33
